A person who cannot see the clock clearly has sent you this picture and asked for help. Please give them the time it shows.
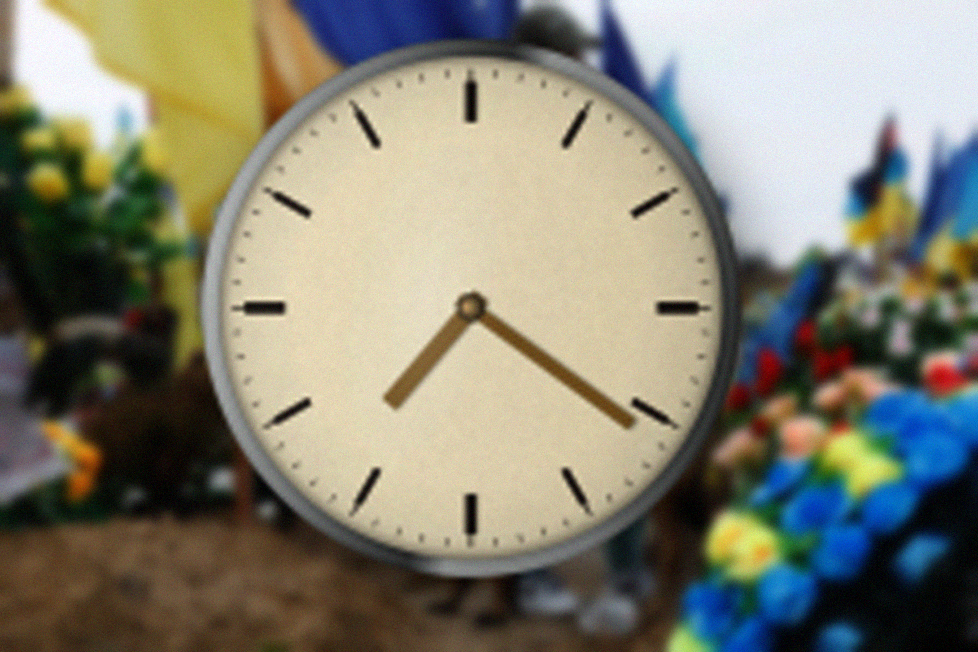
7:21
